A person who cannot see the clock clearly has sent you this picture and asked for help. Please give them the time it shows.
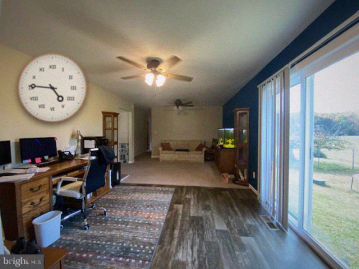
4:46
